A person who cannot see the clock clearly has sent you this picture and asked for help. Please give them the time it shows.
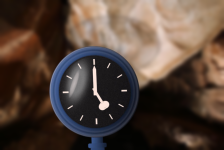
5:00
